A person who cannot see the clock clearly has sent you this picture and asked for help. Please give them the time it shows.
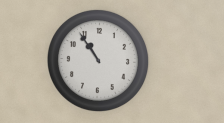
10:54
